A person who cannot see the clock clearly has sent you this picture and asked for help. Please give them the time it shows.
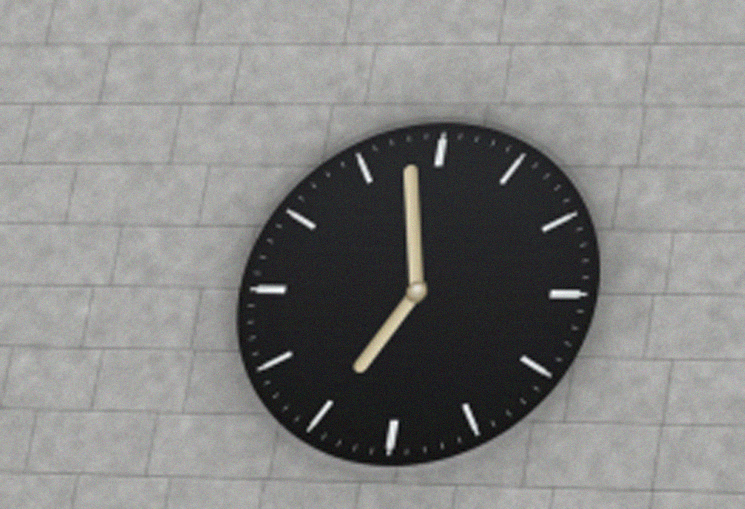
6:58
